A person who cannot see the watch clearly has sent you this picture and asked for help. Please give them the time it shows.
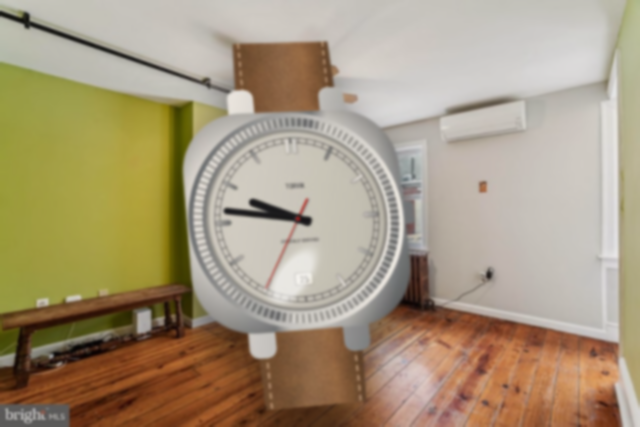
9:46:35
